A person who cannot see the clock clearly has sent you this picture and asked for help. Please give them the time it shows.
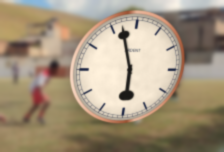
5:57
